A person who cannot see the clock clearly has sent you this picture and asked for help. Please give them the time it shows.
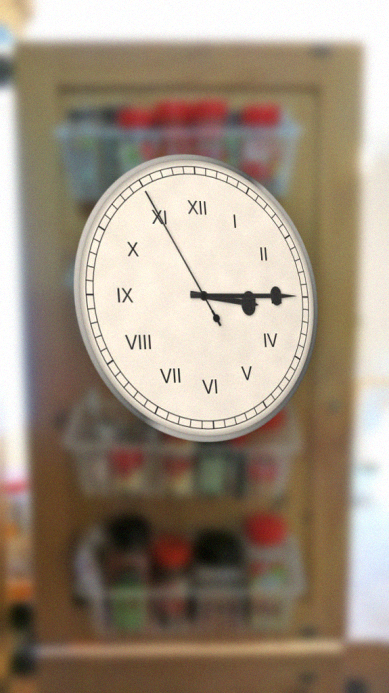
3:14:55
